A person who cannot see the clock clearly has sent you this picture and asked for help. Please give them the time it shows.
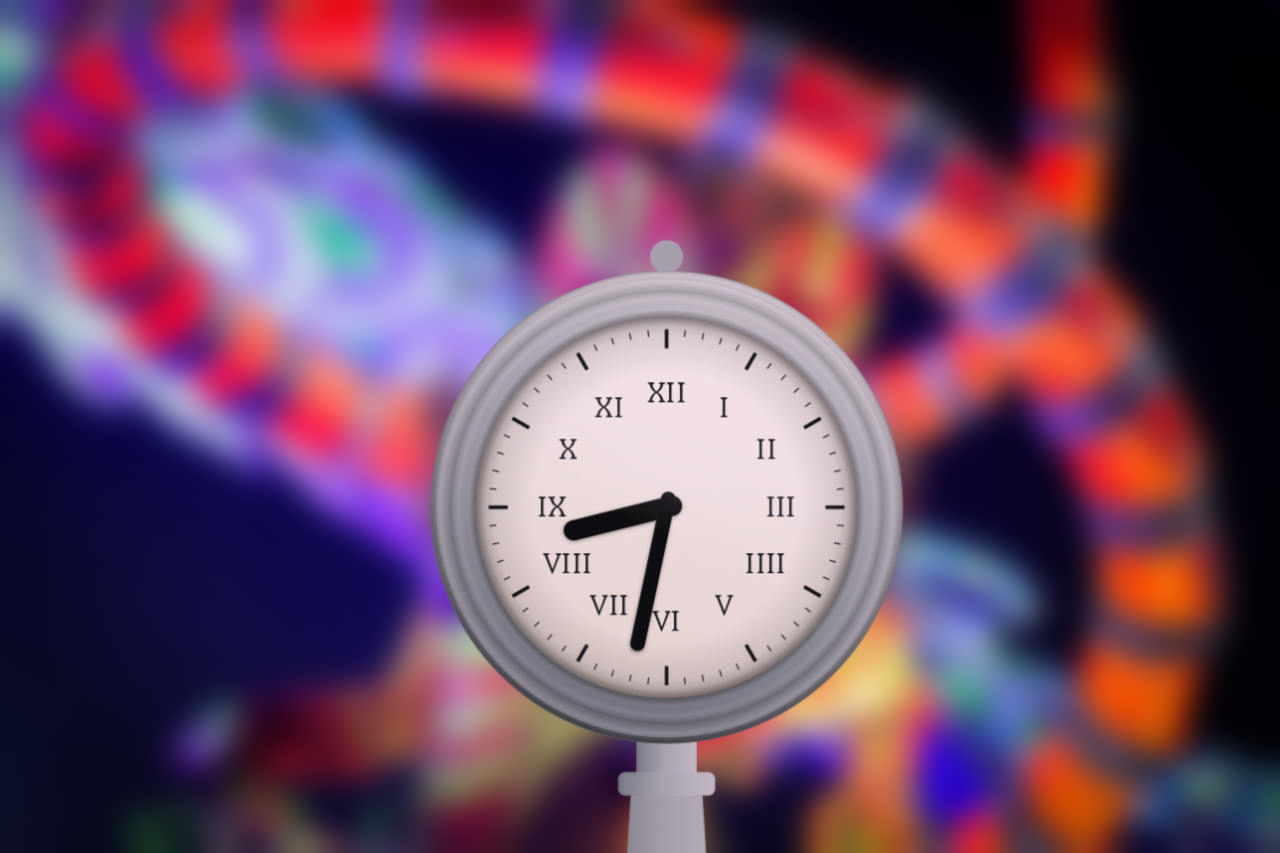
8:32
